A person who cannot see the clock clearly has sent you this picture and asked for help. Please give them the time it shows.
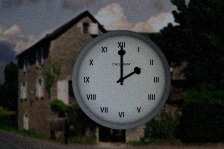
2:00
